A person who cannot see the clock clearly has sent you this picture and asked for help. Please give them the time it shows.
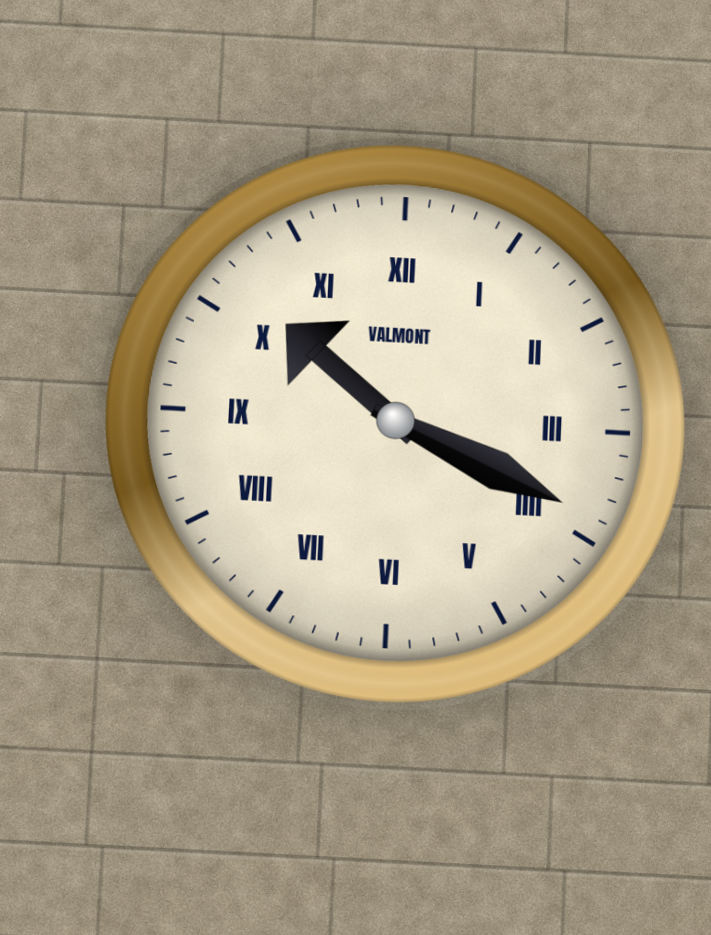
10:19
